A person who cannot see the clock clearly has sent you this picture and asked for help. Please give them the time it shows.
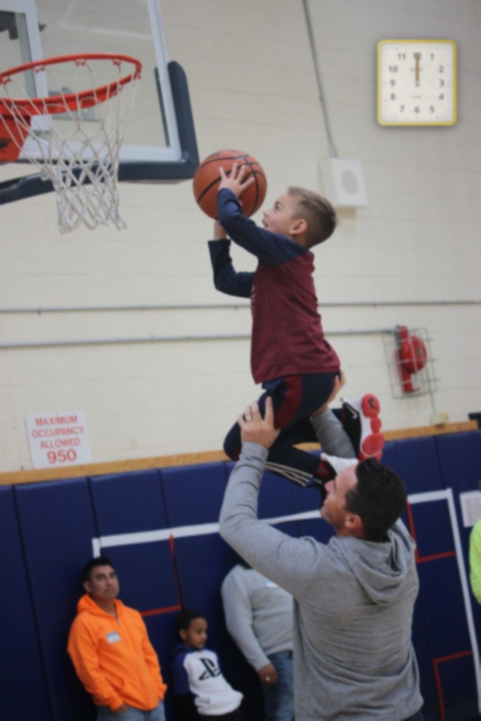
12:00
